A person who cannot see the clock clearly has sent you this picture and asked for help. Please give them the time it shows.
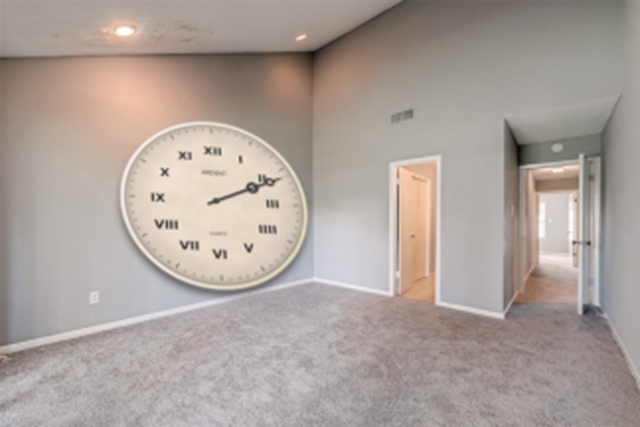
2:11
